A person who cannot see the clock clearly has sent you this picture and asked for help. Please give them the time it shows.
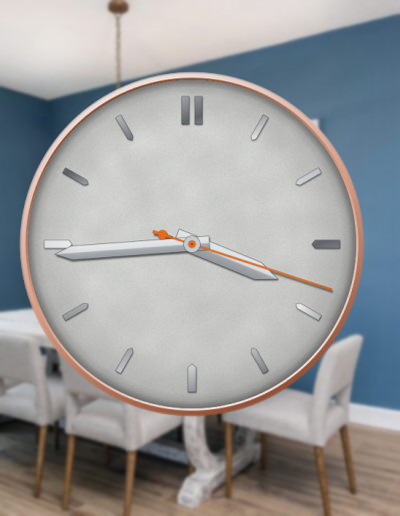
3:44:18
